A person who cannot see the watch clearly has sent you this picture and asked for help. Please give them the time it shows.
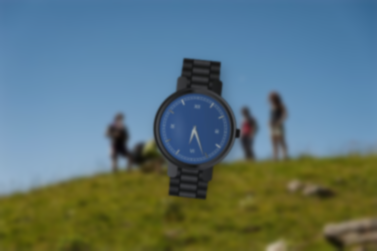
6:26
